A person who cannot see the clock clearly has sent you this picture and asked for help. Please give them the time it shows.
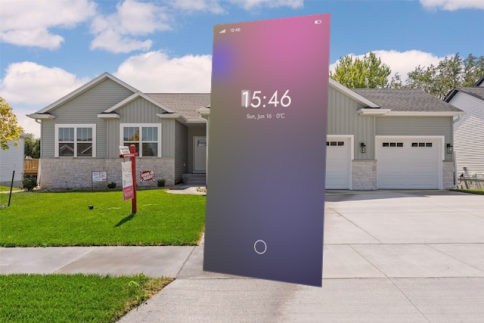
15:46
